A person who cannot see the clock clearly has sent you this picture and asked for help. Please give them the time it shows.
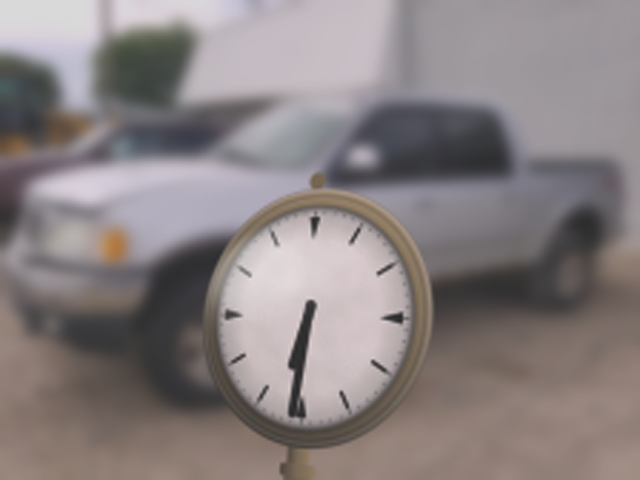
6:31
